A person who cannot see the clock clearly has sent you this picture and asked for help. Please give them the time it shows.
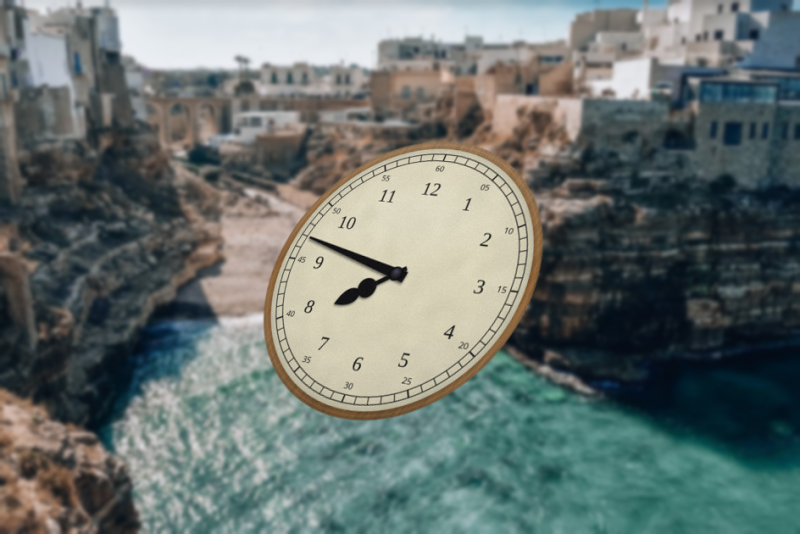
7:47
